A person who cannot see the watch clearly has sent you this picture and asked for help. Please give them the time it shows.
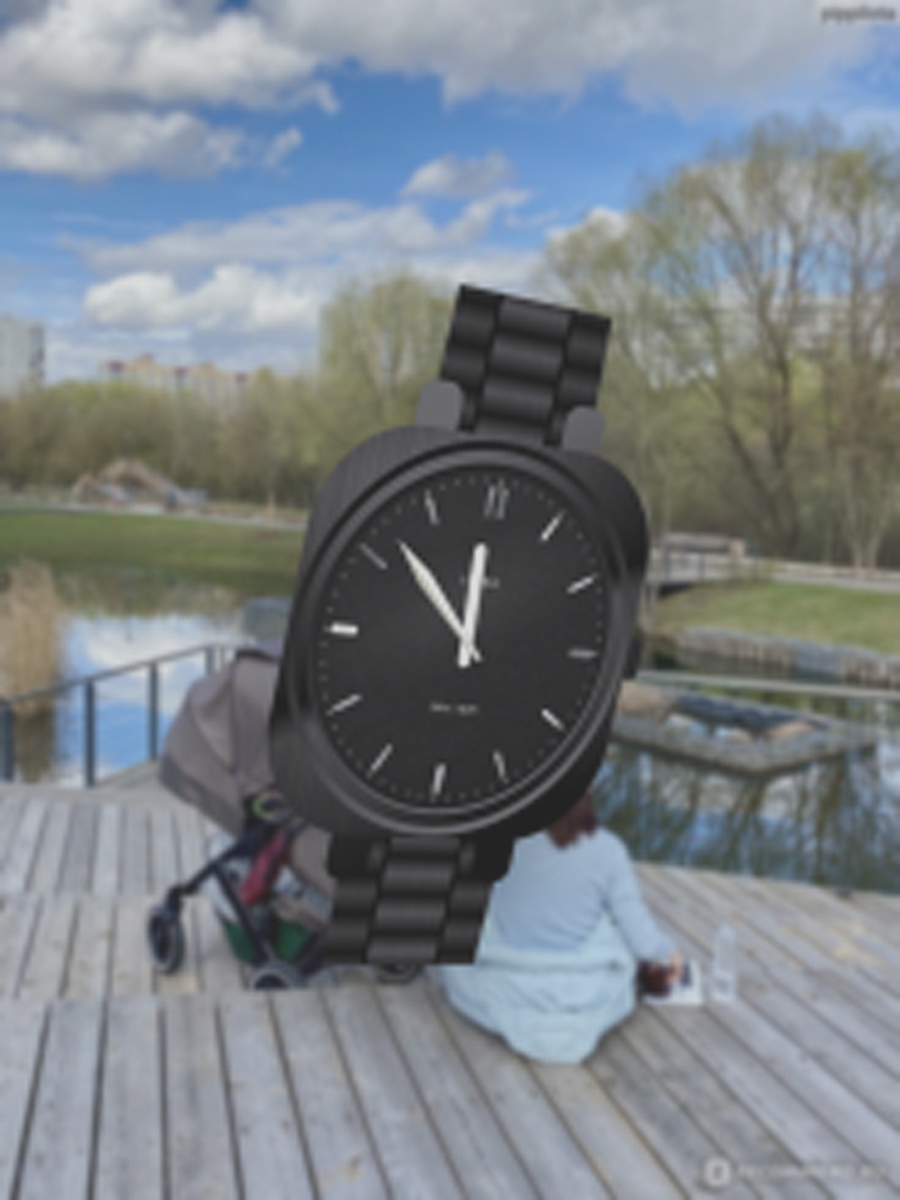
11:52
